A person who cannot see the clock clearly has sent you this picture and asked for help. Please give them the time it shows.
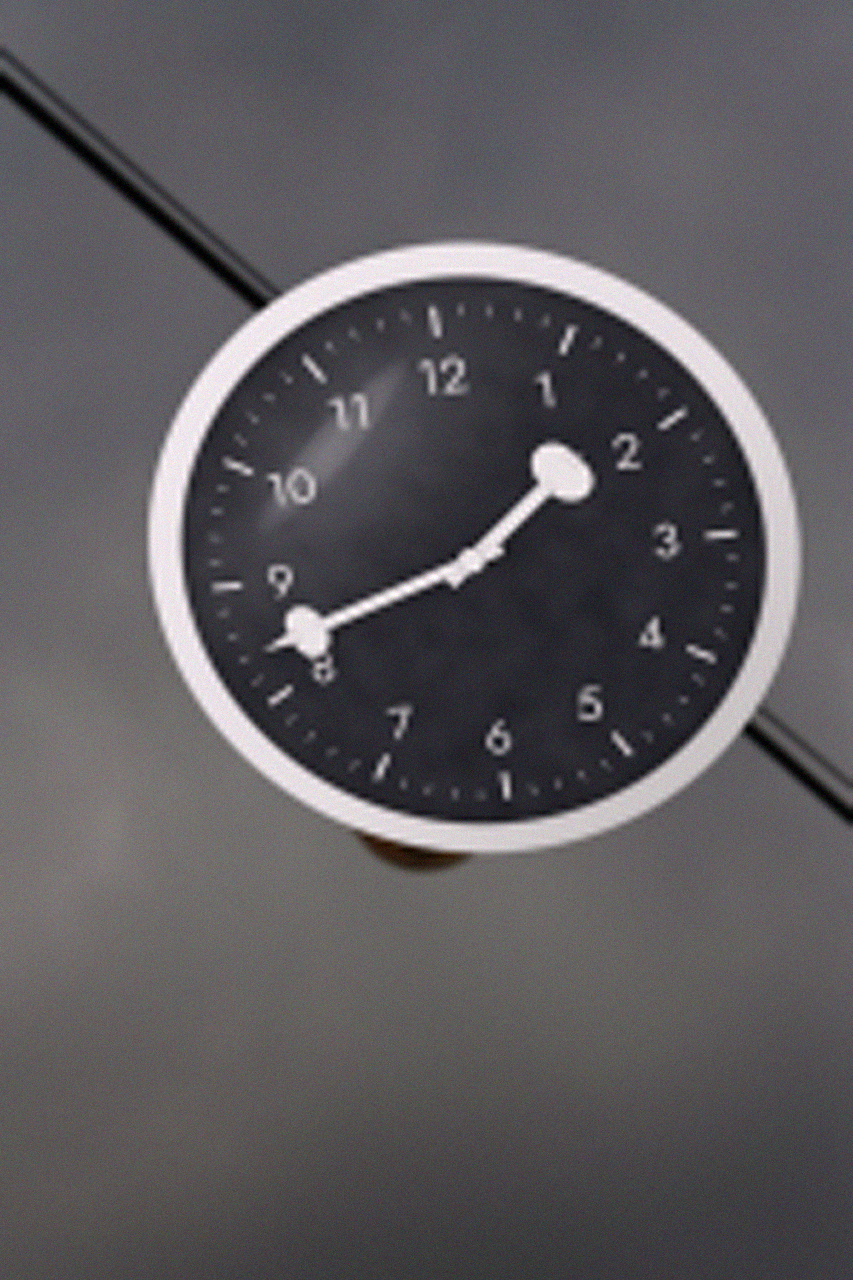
1:42
